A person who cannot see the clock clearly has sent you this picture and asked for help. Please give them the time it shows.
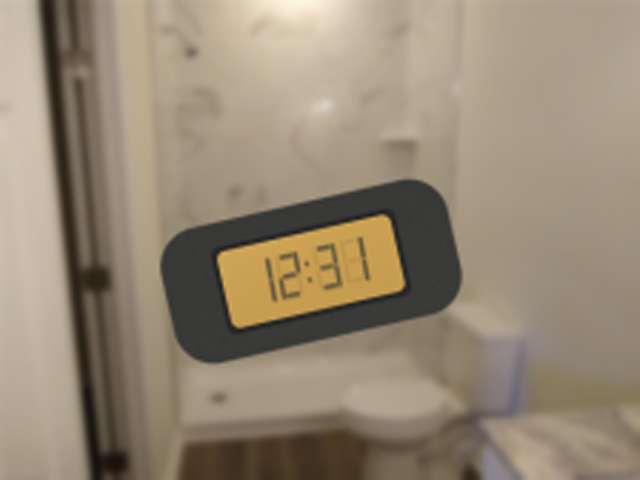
12:31
